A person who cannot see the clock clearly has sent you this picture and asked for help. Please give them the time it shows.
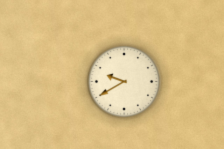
9:40
